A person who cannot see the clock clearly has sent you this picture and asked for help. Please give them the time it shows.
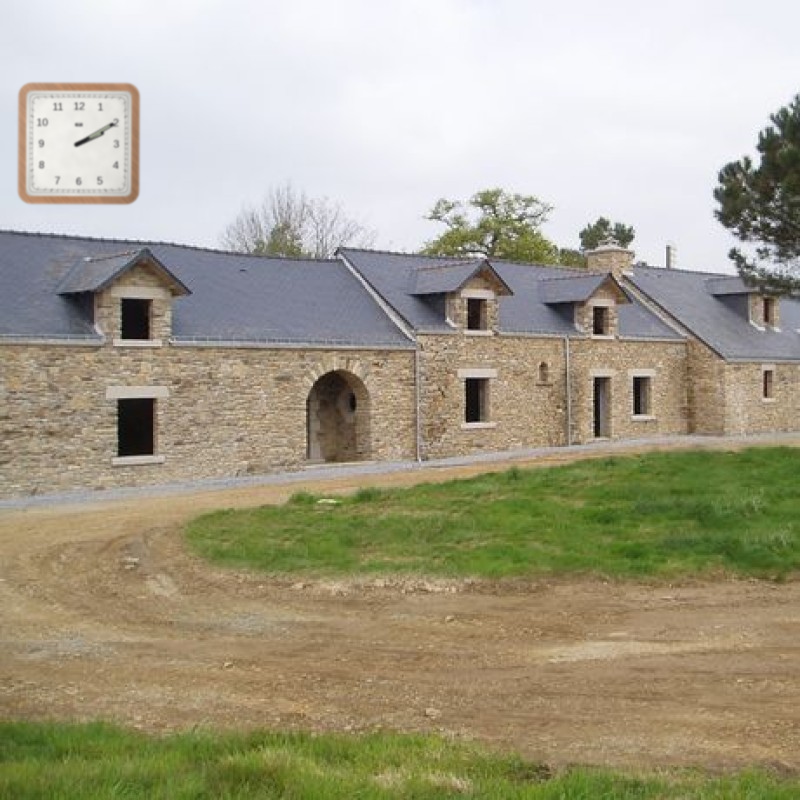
2:10
